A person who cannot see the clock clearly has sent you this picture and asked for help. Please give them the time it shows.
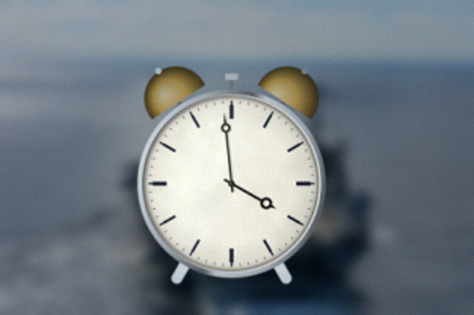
3:59
